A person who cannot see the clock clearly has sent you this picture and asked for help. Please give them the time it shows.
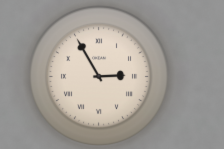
2:55
